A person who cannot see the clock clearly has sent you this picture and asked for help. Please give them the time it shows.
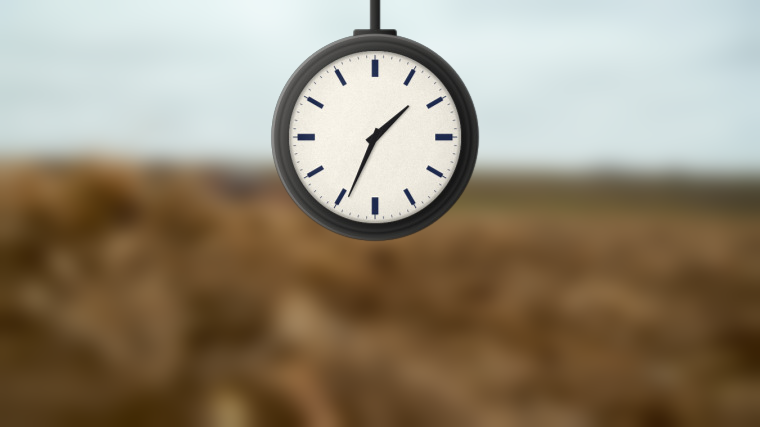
1:34
